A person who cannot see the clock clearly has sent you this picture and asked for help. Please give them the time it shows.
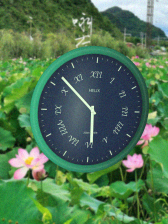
5:52
